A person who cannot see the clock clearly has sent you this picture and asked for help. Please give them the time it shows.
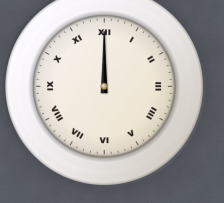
12:00
